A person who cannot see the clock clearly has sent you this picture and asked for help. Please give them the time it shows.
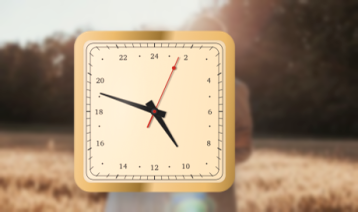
9:48:04
